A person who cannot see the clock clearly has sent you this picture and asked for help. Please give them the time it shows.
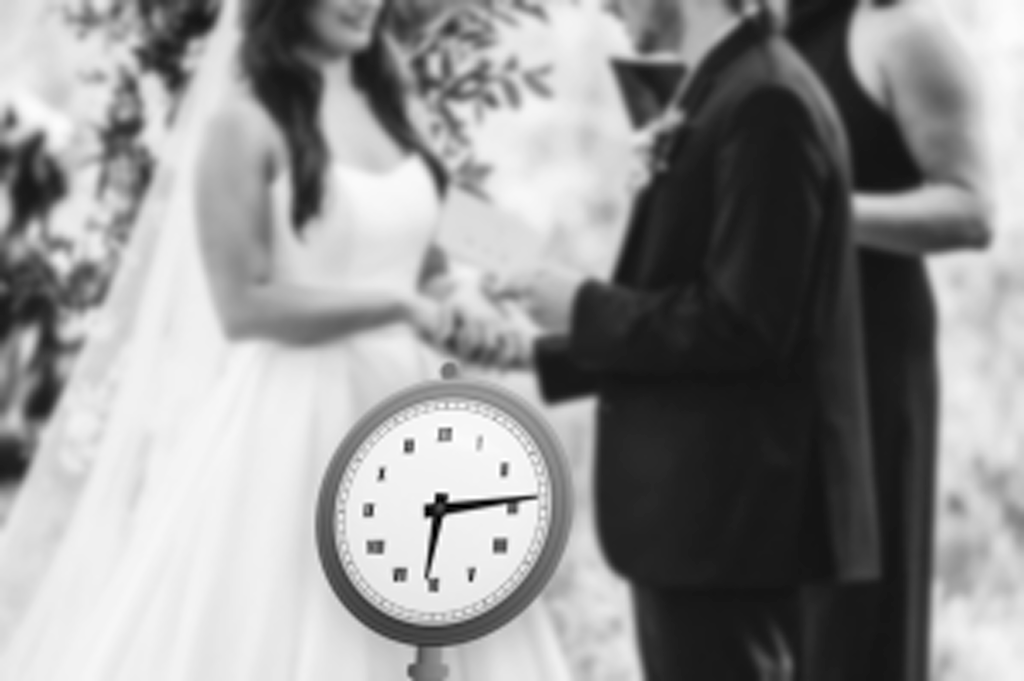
6:14
